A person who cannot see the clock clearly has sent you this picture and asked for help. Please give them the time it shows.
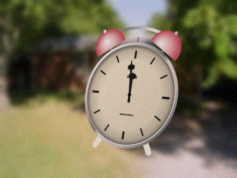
11:59
